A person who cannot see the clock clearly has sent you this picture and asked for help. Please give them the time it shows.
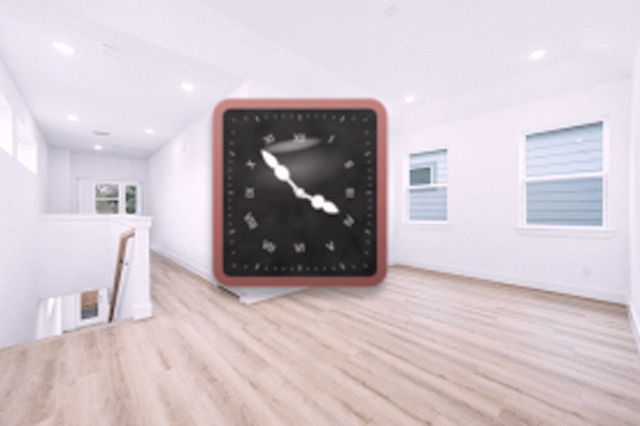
3:53
